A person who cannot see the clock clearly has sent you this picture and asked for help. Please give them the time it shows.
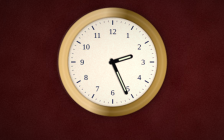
2:26
